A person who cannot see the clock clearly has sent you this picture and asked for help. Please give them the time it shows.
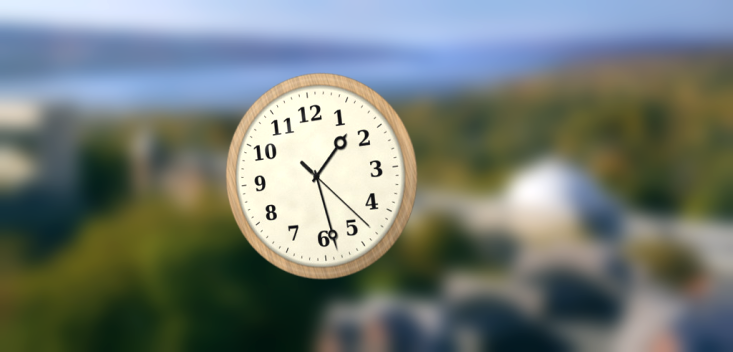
1:28:23
